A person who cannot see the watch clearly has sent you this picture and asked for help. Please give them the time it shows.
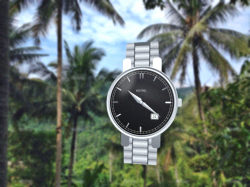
10:21
